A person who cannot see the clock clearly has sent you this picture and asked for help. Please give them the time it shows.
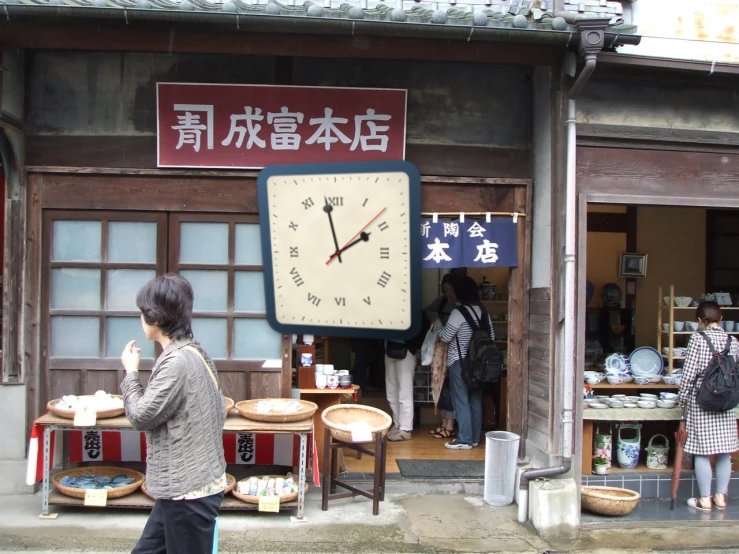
1:58:08
